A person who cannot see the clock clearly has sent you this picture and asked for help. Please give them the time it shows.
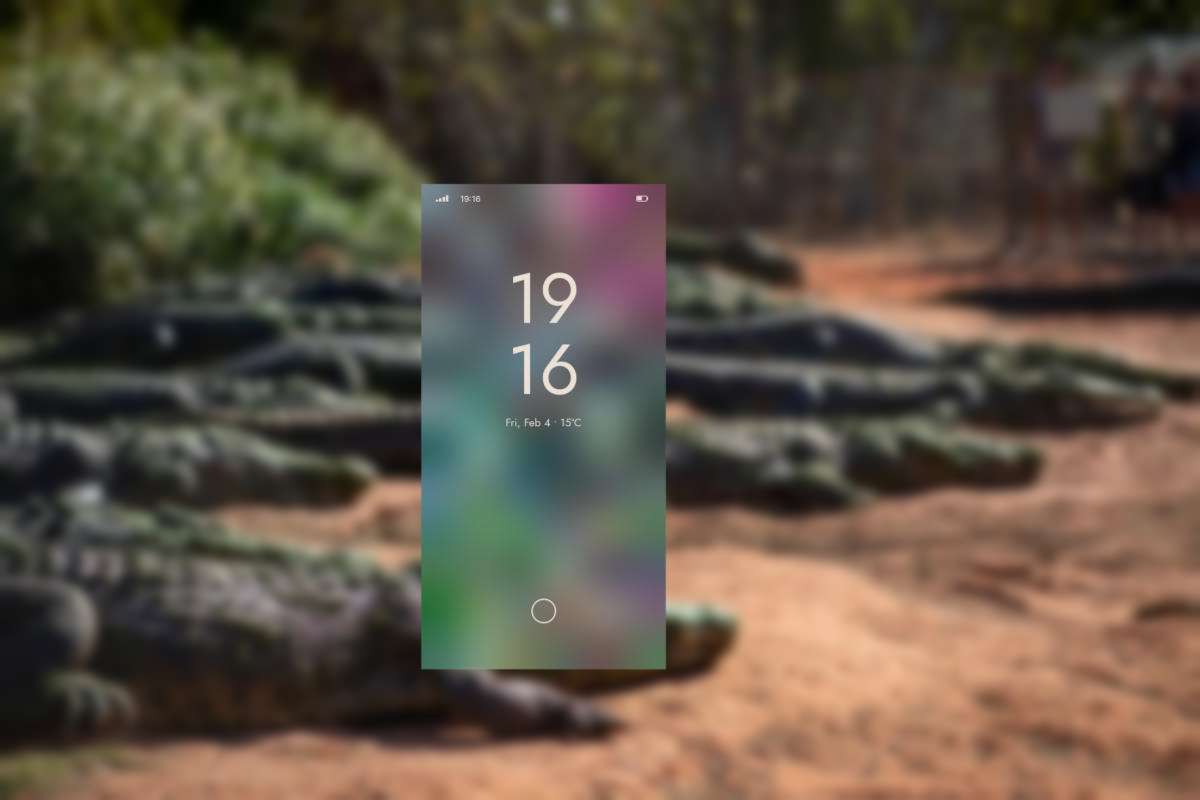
19:16
